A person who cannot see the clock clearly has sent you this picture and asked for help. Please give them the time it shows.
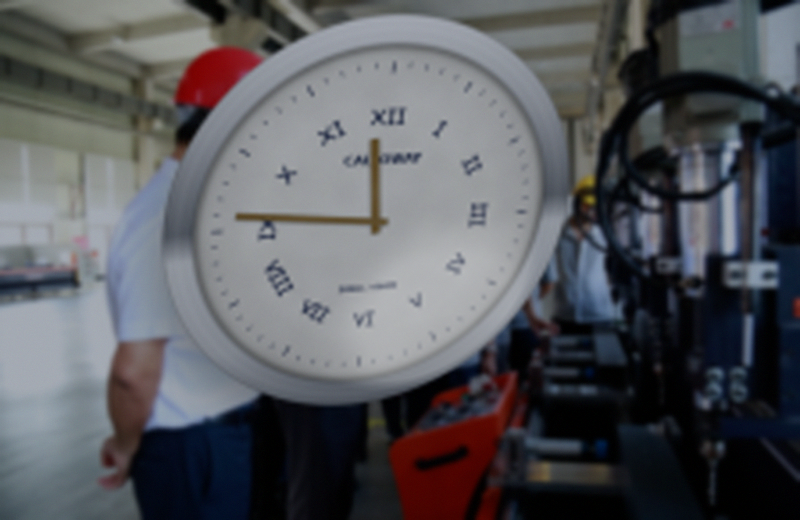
11:46
